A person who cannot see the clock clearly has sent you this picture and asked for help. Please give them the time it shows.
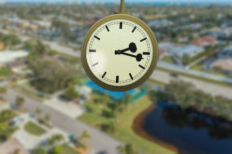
2:17
